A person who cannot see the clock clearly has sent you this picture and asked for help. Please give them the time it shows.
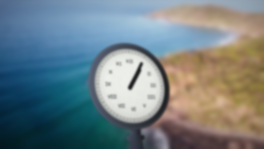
1:05
